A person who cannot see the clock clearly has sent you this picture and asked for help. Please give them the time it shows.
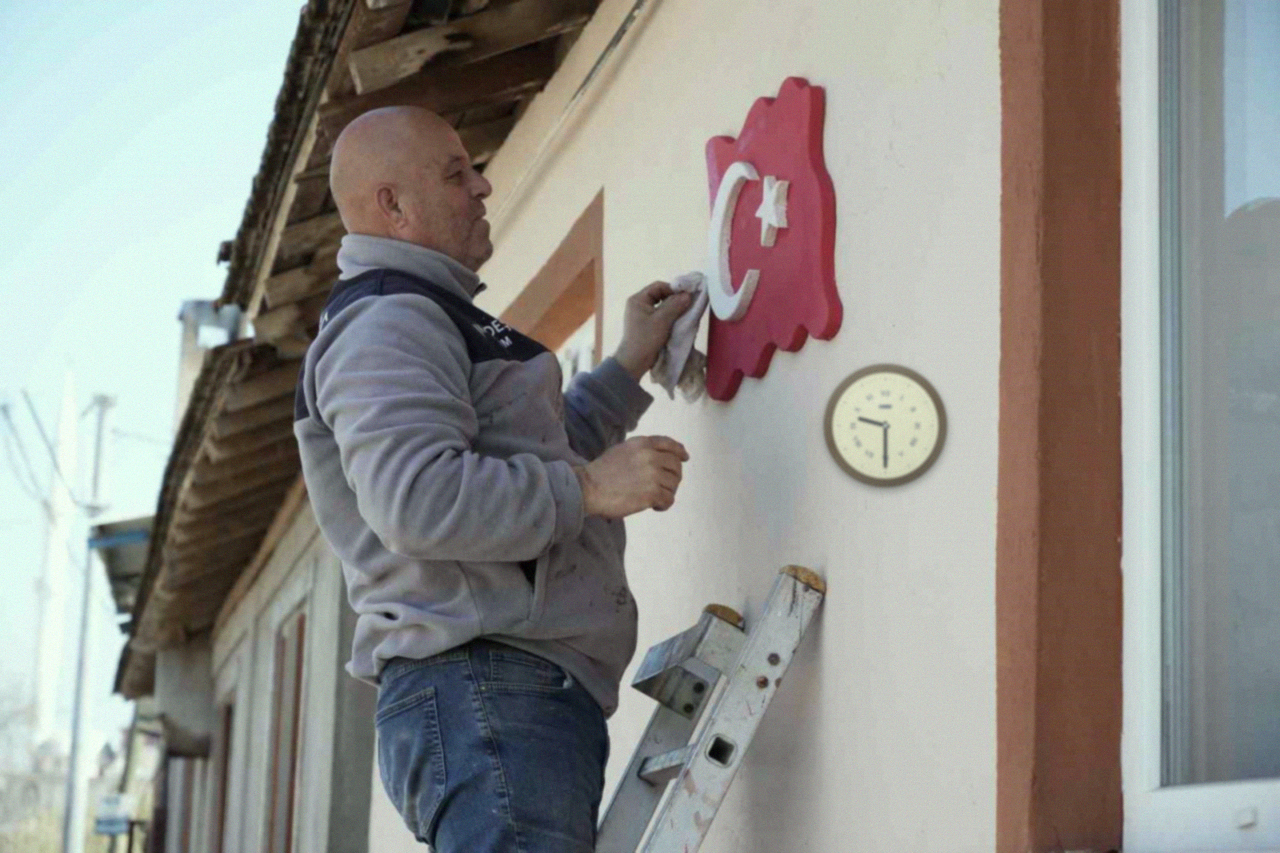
9:30
